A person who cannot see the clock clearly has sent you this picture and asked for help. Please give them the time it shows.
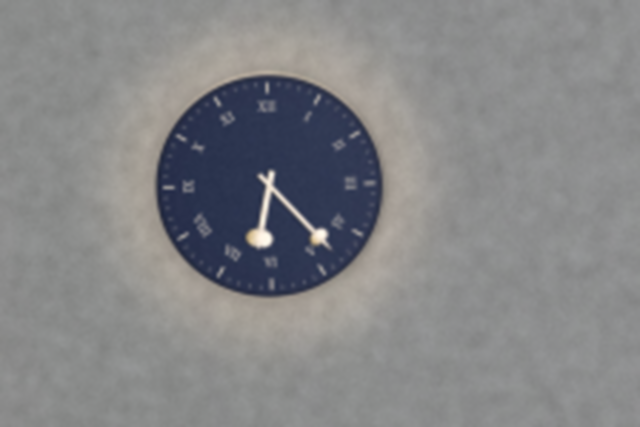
6:23
